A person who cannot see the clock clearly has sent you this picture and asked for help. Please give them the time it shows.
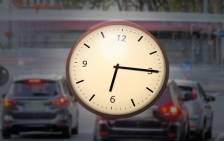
6:15
